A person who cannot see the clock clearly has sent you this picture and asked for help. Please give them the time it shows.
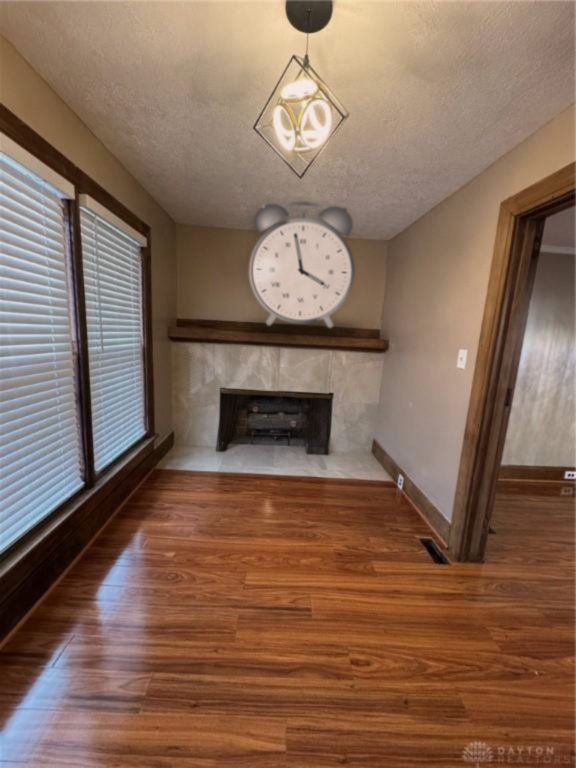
3:58
